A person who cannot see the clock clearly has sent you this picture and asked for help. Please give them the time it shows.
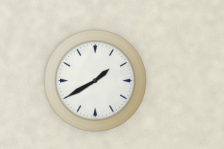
1:40
